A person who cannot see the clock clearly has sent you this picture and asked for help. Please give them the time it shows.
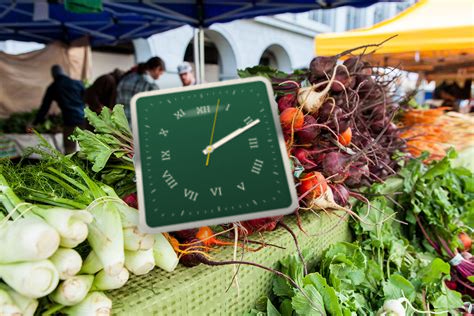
2:11:03
